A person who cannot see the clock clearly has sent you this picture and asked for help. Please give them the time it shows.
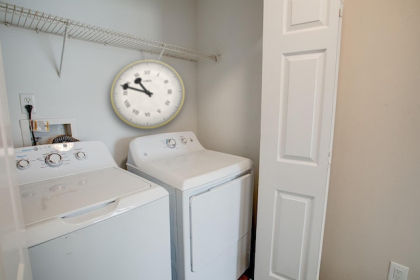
10:48
